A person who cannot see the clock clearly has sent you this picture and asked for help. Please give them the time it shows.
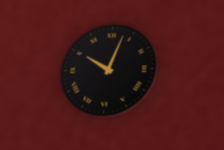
10:03
